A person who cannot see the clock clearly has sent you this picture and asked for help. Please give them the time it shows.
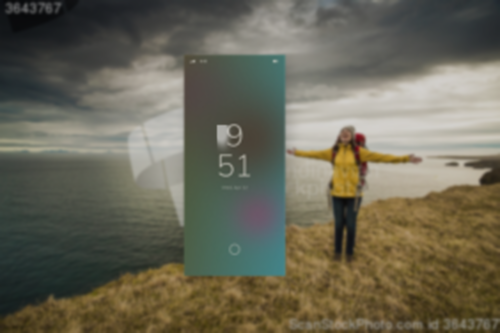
9:51
